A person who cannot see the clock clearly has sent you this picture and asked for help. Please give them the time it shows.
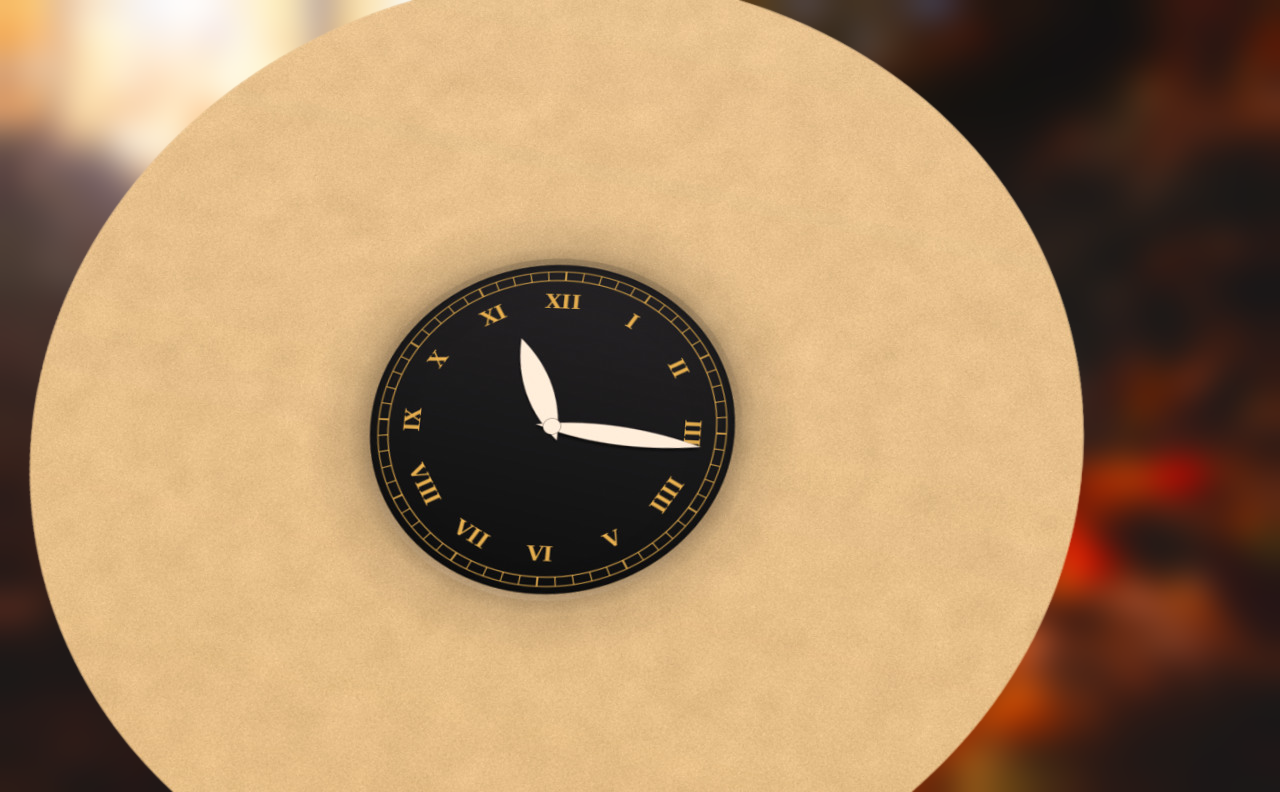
11:16
